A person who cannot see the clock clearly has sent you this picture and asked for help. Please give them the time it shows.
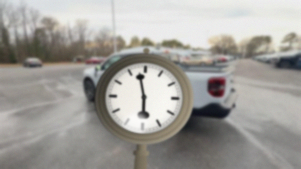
5:58
